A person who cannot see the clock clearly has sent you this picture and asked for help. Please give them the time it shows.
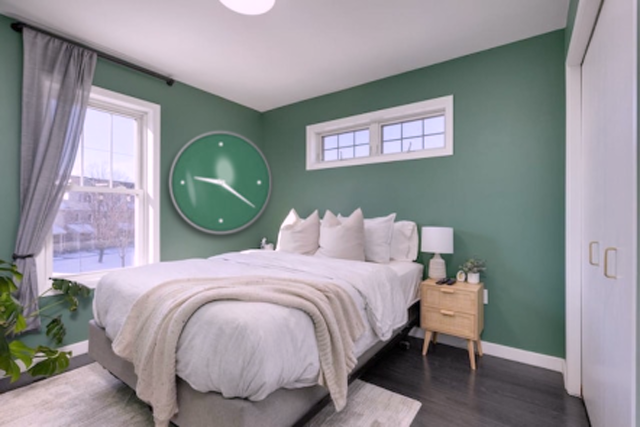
9:21
